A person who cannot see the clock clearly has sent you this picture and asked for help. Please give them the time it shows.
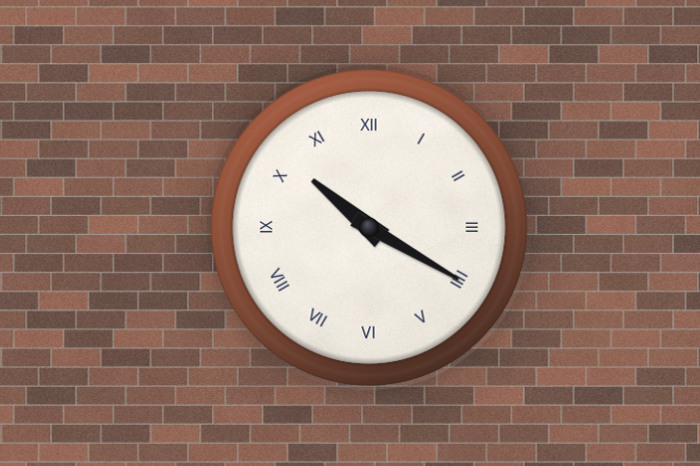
10:20
